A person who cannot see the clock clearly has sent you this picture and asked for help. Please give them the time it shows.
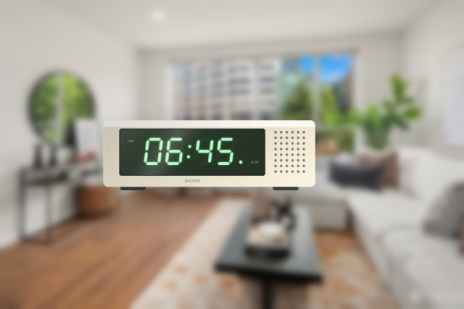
6:45
